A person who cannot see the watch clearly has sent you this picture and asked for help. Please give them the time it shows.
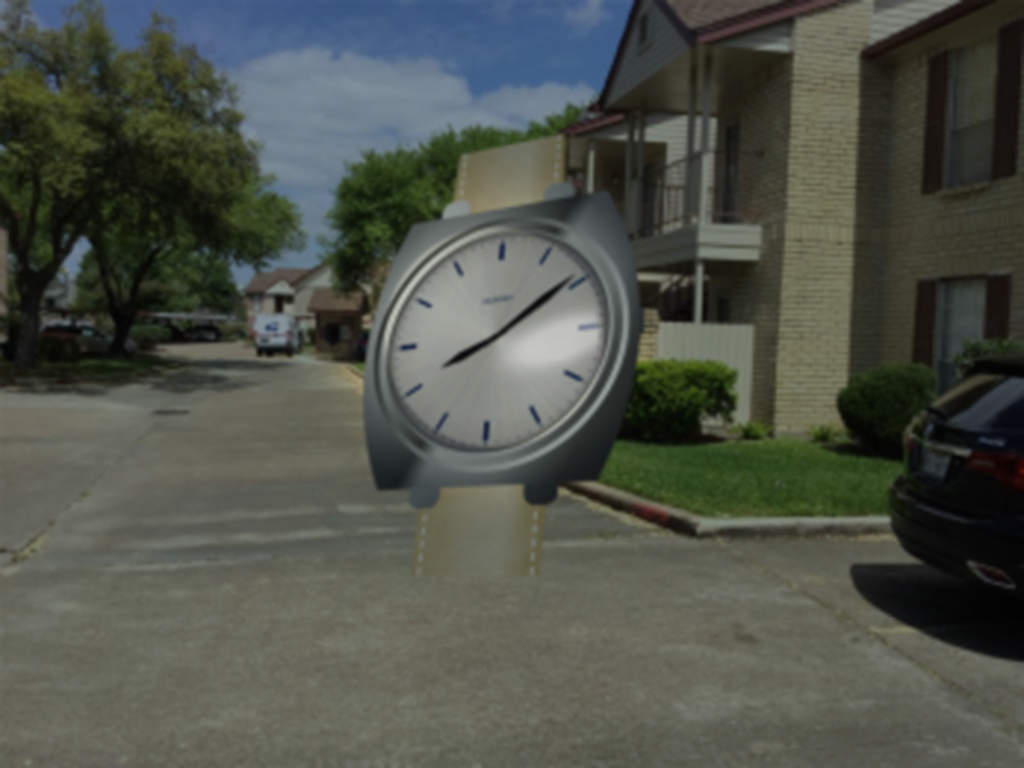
8:09
